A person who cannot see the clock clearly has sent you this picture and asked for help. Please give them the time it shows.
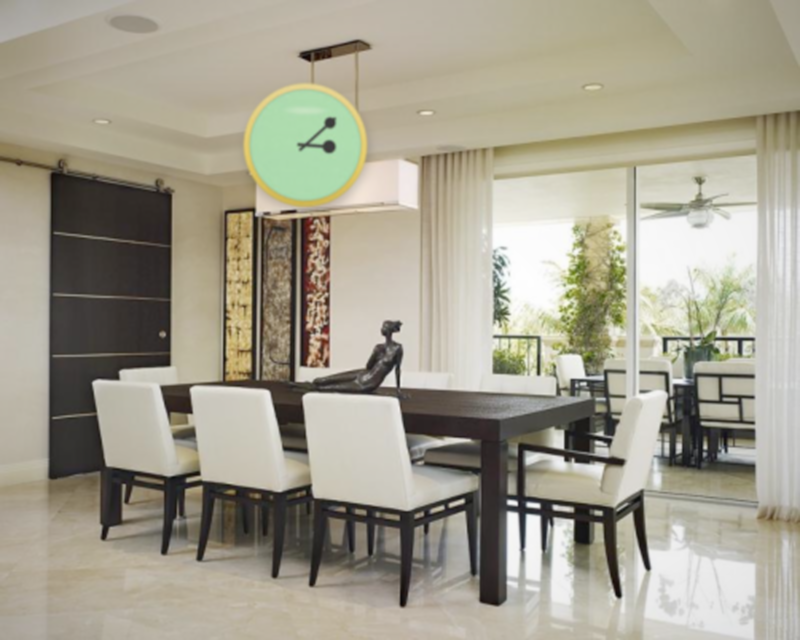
3:08
